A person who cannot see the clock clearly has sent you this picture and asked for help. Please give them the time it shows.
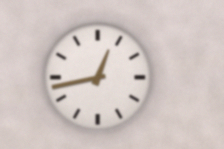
12:43
